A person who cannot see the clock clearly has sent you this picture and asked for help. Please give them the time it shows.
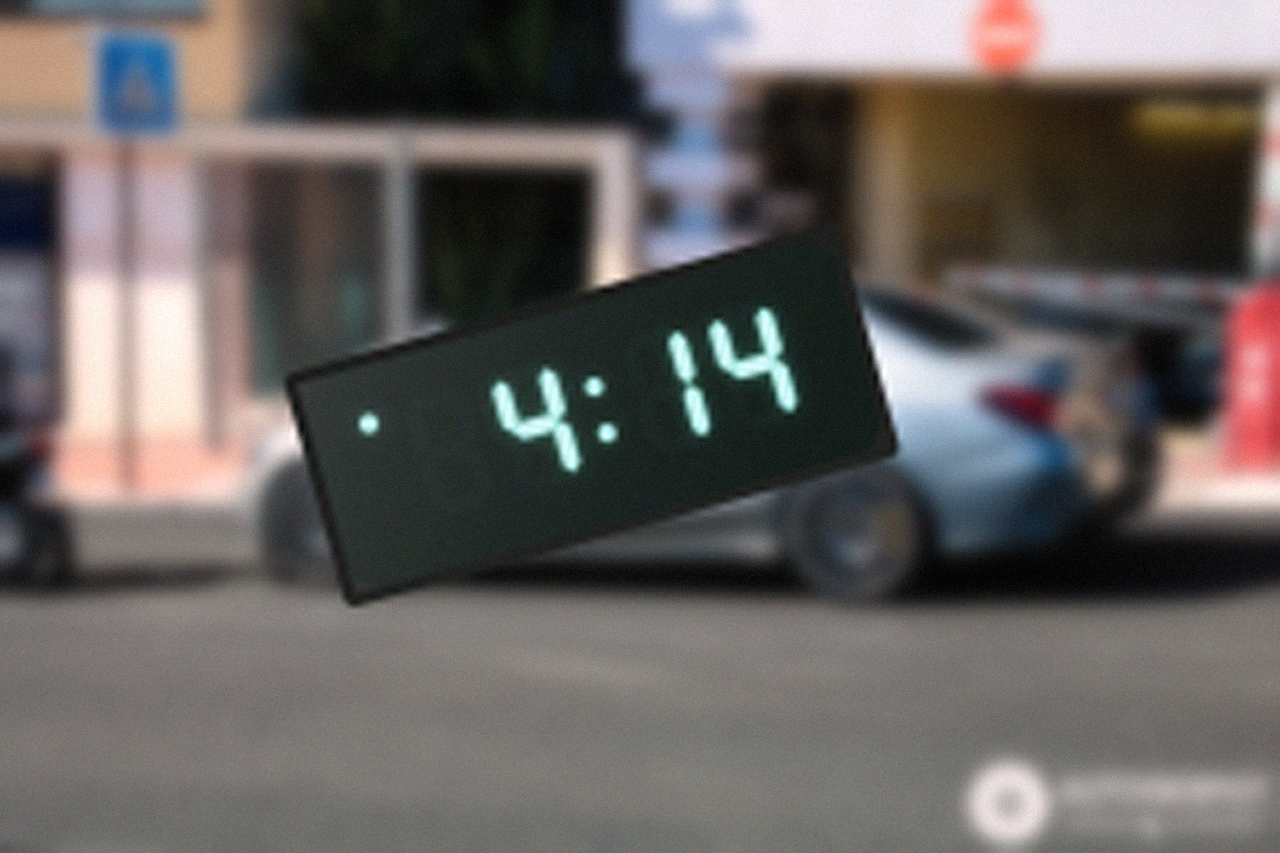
4:14
